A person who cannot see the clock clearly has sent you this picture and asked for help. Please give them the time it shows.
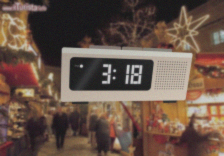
3:18
